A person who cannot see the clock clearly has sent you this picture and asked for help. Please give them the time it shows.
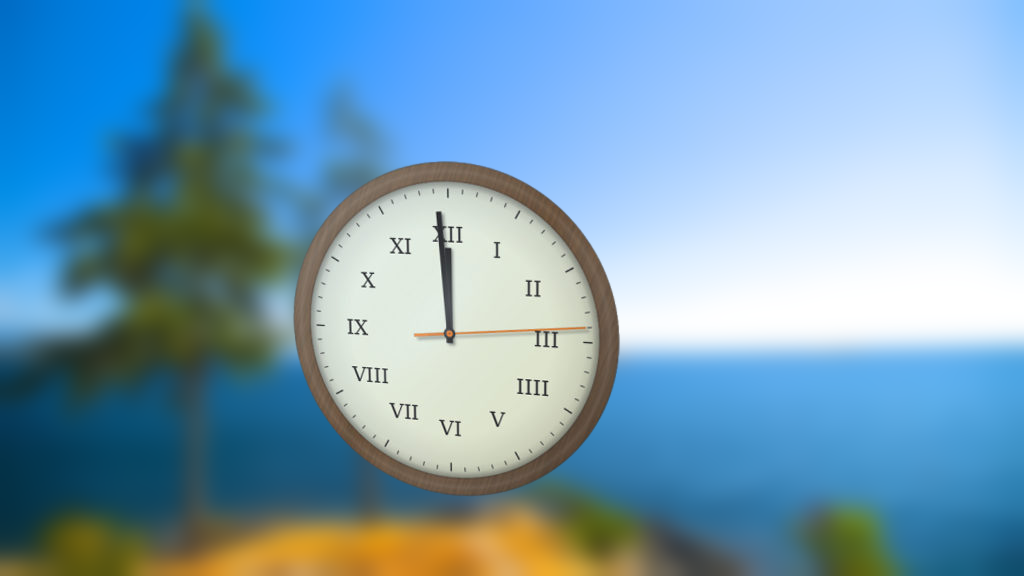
11:59:14
